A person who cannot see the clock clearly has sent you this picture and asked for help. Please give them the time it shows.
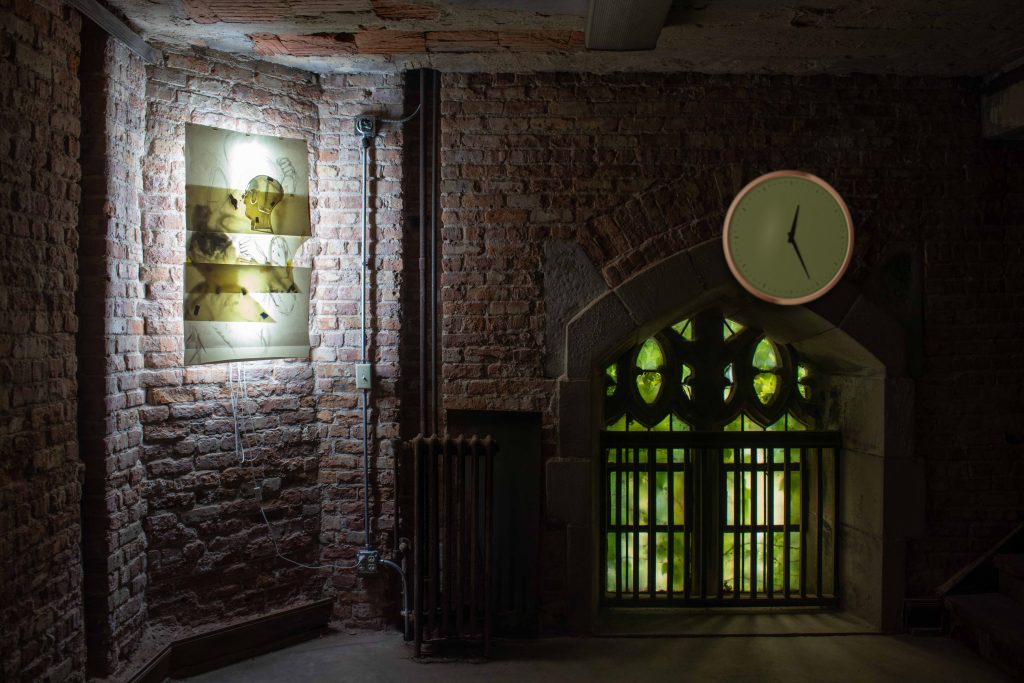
12:26
